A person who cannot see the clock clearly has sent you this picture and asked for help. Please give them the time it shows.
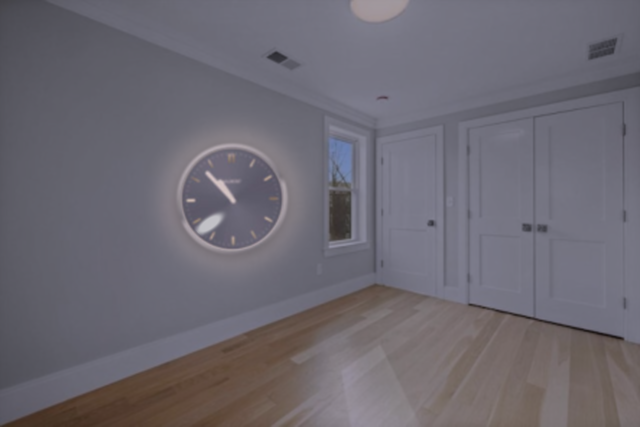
10:53
